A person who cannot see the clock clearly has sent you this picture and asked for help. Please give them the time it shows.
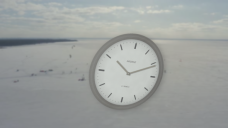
10:11
